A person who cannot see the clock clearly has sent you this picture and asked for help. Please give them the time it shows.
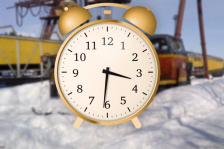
3:31
